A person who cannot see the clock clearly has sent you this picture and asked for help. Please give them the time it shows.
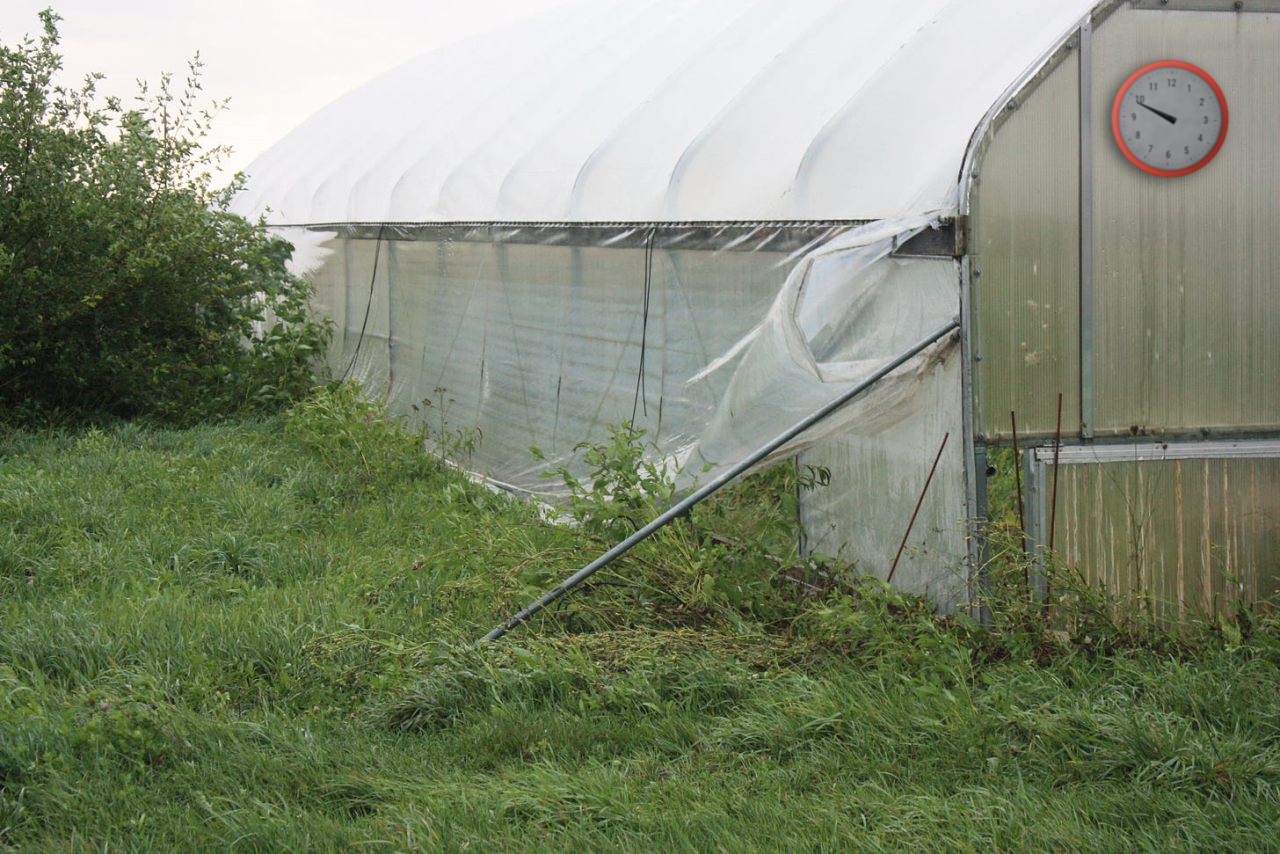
9:49
